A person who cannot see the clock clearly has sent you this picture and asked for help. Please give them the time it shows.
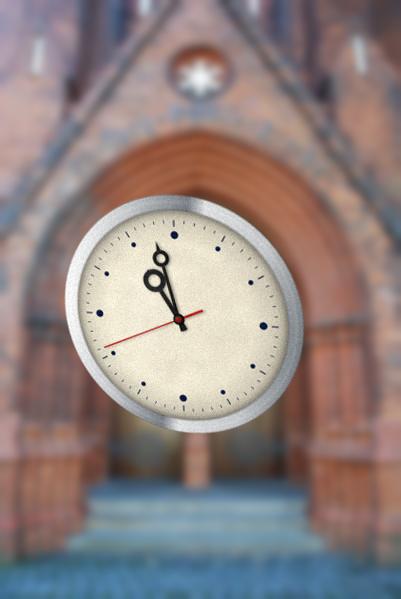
10:57:41
